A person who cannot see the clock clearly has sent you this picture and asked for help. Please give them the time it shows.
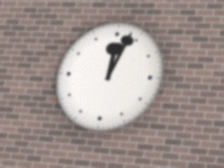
12:03
